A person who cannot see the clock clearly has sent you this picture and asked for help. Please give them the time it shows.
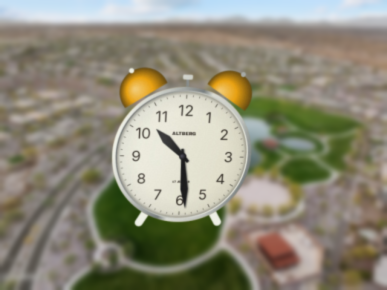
10:29
